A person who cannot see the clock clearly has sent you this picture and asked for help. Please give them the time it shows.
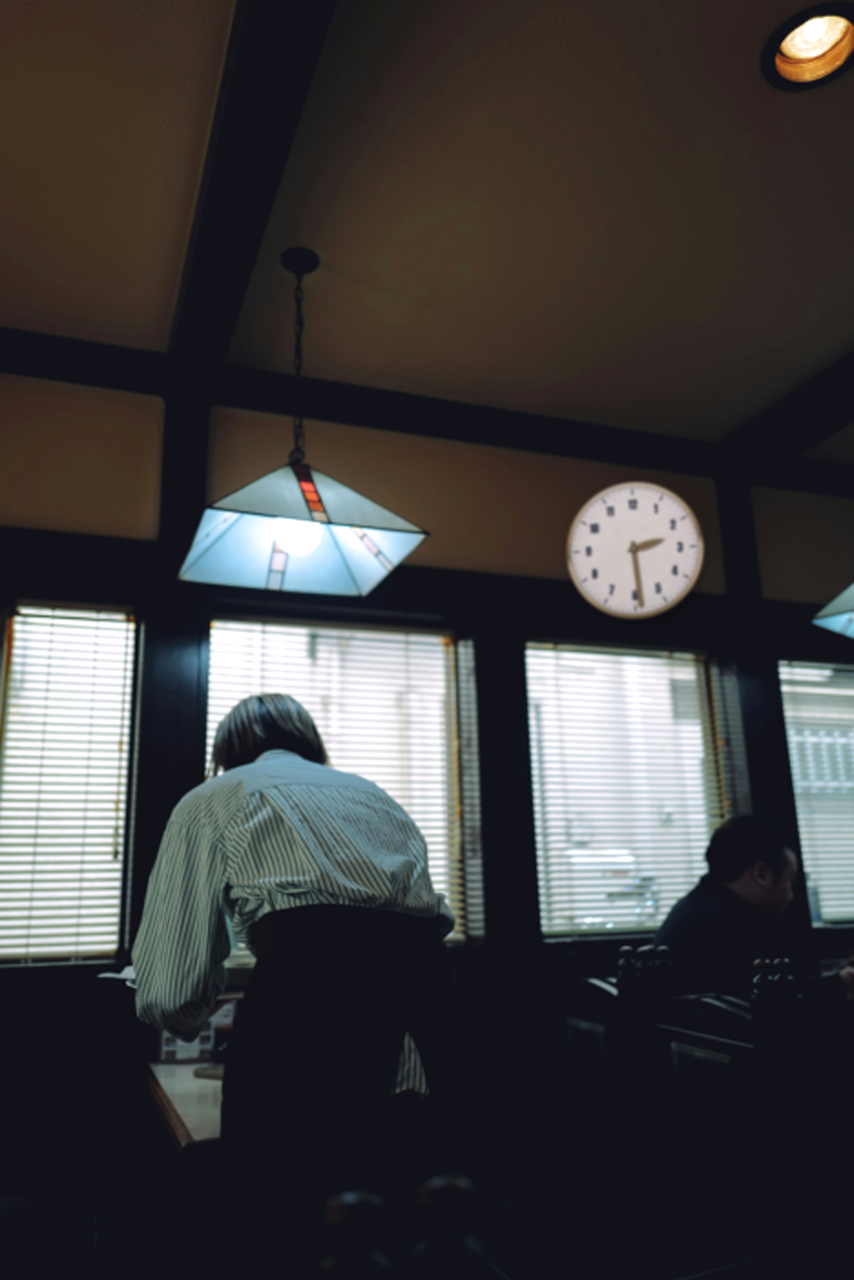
2:29
